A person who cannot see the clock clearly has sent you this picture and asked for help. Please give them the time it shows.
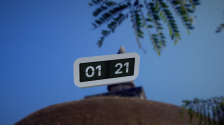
1:21
